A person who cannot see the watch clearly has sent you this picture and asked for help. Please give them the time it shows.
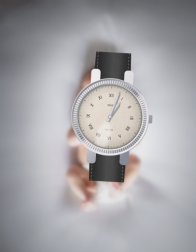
1:03
